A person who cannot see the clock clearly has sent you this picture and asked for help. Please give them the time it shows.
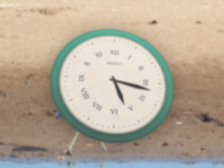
5:17
